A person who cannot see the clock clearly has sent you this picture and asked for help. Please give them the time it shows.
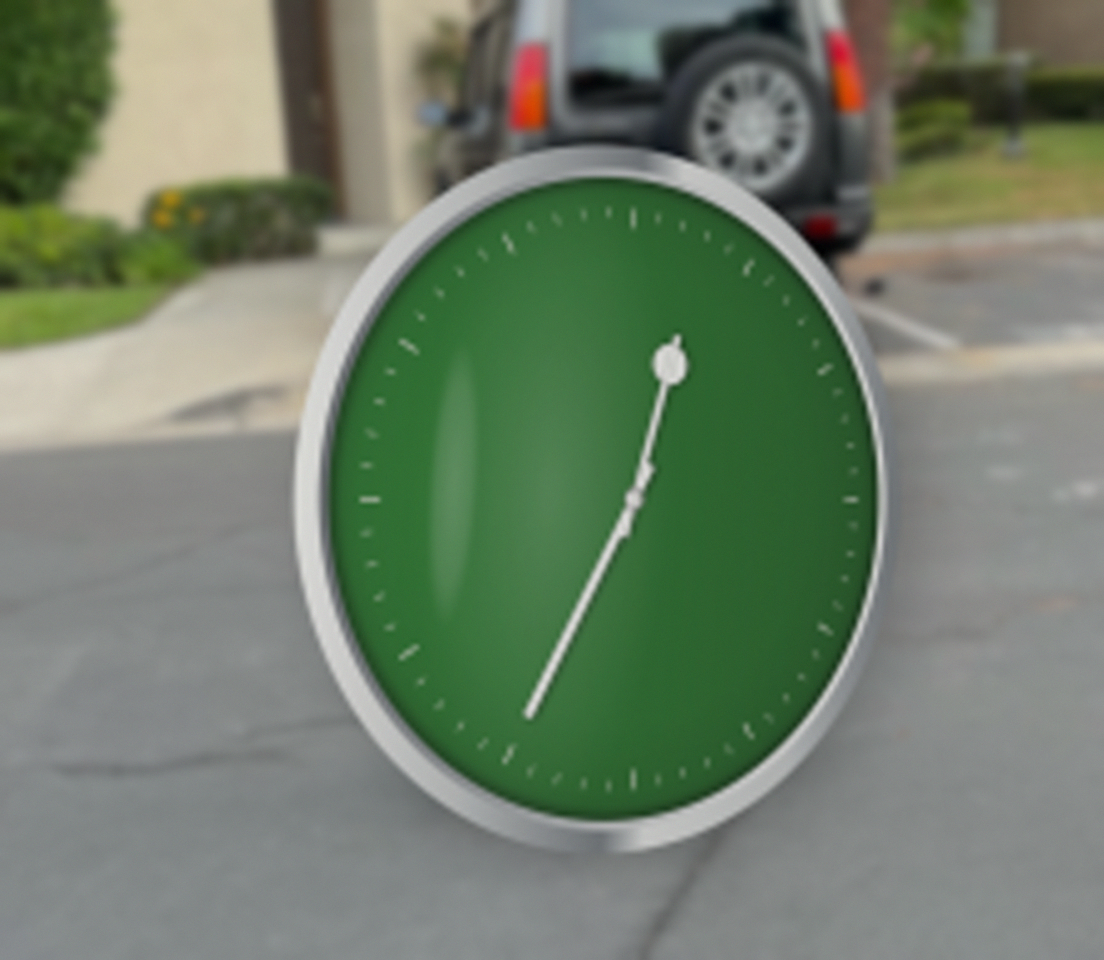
12:35
